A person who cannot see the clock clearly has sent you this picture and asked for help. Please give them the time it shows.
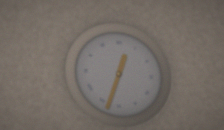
12:33
